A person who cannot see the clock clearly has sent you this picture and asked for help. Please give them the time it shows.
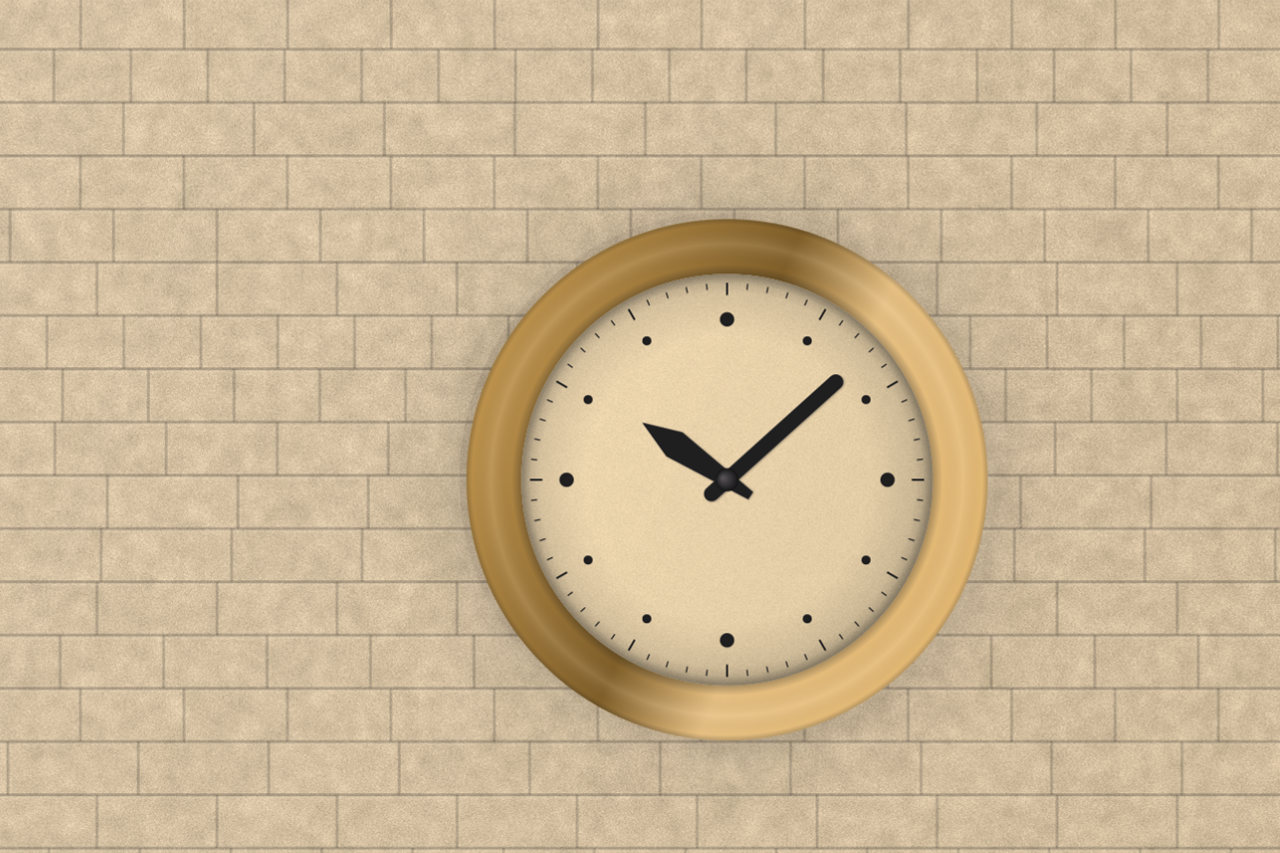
10:08
